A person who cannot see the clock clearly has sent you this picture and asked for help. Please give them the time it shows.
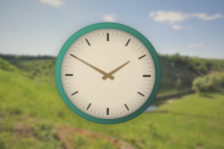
1:50
